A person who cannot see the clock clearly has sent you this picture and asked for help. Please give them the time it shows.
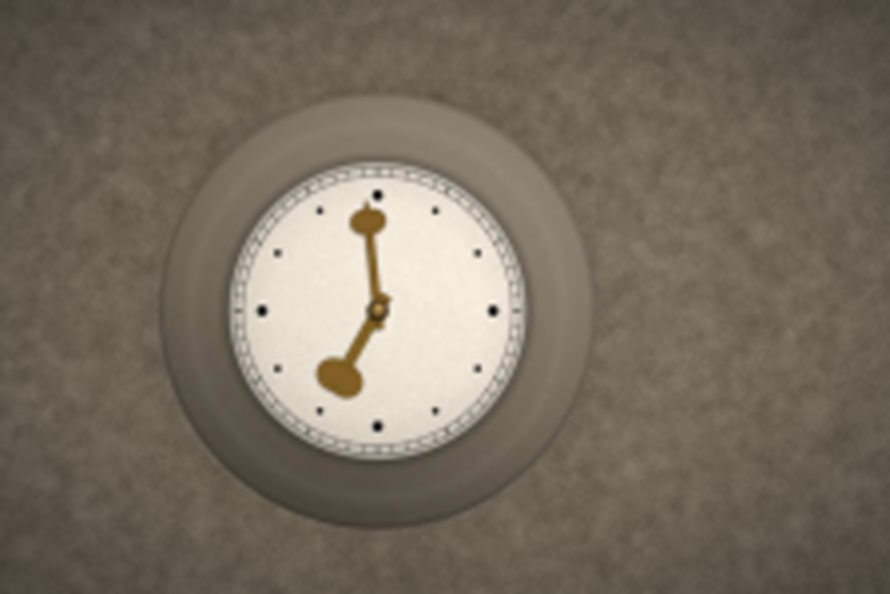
6:59
